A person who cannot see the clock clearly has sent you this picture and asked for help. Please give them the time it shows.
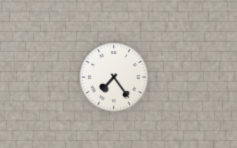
7:24
